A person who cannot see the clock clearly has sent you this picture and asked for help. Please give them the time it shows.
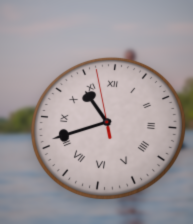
10:40:57
